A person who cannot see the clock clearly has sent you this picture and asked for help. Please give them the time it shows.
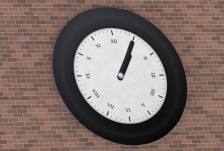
1:05
